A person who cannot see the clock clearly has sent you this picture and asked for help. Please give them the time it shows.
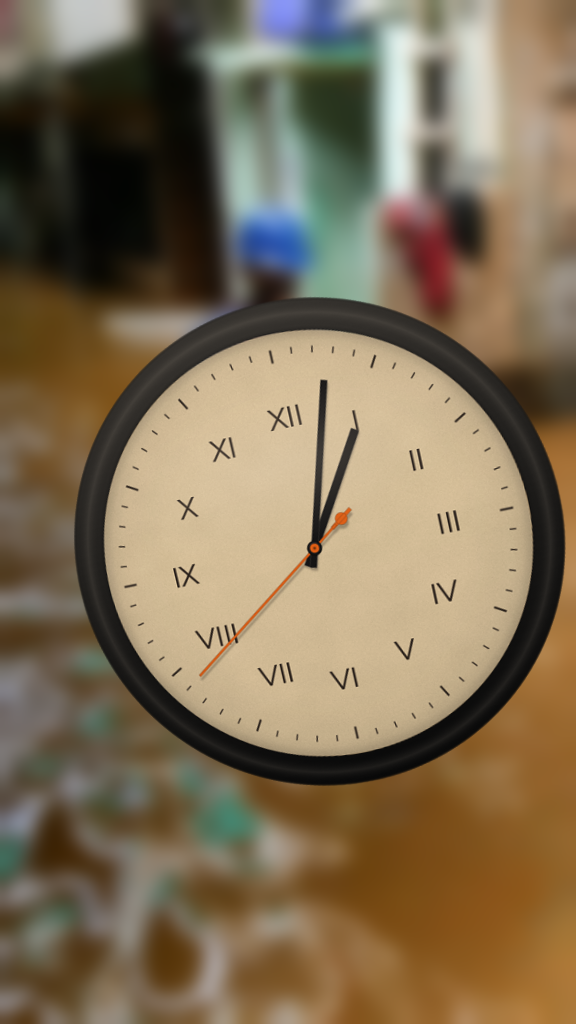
1:02:39
